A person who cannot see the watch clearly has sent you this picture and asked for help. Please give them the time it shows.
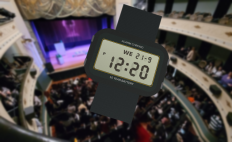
12:20
